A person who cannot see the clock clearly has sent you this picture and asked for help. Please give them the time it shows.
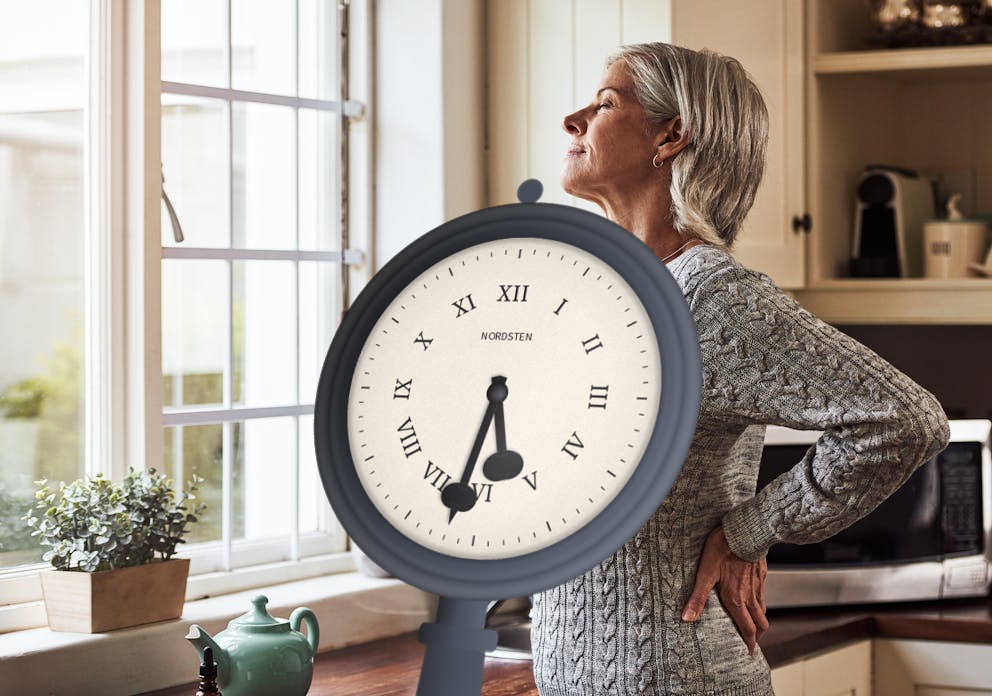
5:32
